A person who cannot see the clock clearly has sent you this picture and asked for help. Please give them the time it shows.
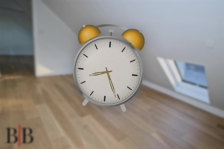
8:26
